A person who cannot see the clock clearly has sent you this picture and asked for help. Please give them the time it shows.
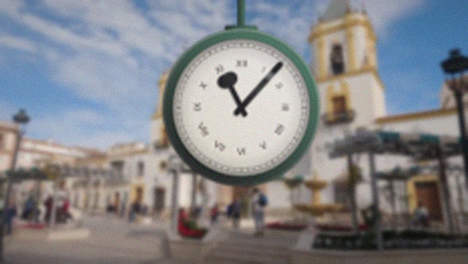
11:07
